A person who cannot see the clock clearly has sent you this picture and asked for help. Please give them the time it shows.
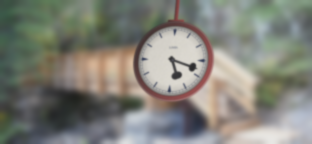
5:18
